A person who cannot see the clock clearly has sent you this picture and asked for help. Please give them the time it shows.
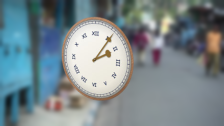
2:06
